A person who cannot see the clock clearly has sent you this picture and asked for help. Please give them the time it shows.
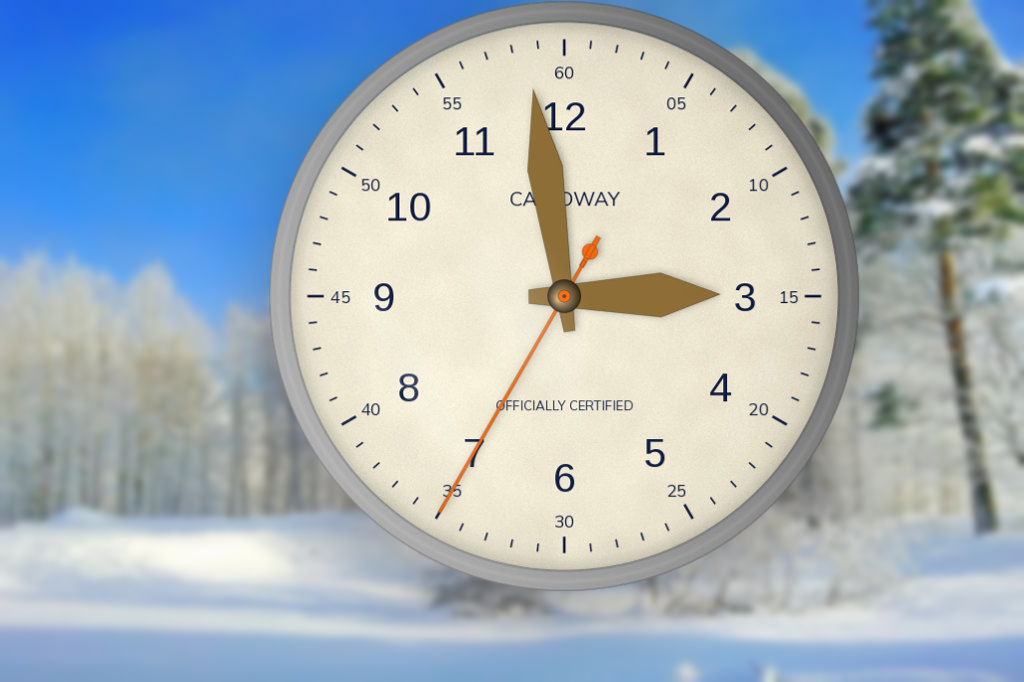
2:58:35
